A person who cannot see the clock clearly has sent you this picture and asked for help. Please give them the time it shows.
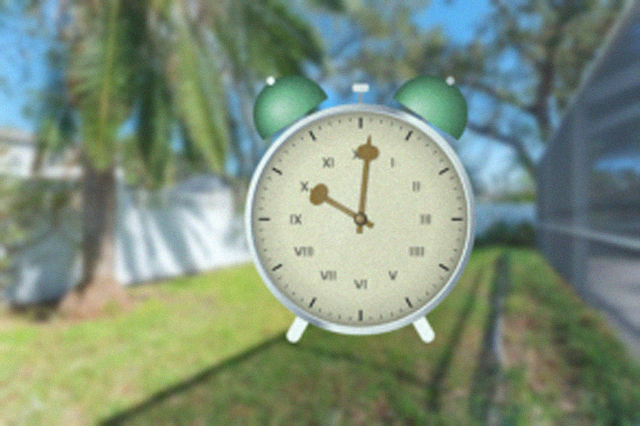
10:01
